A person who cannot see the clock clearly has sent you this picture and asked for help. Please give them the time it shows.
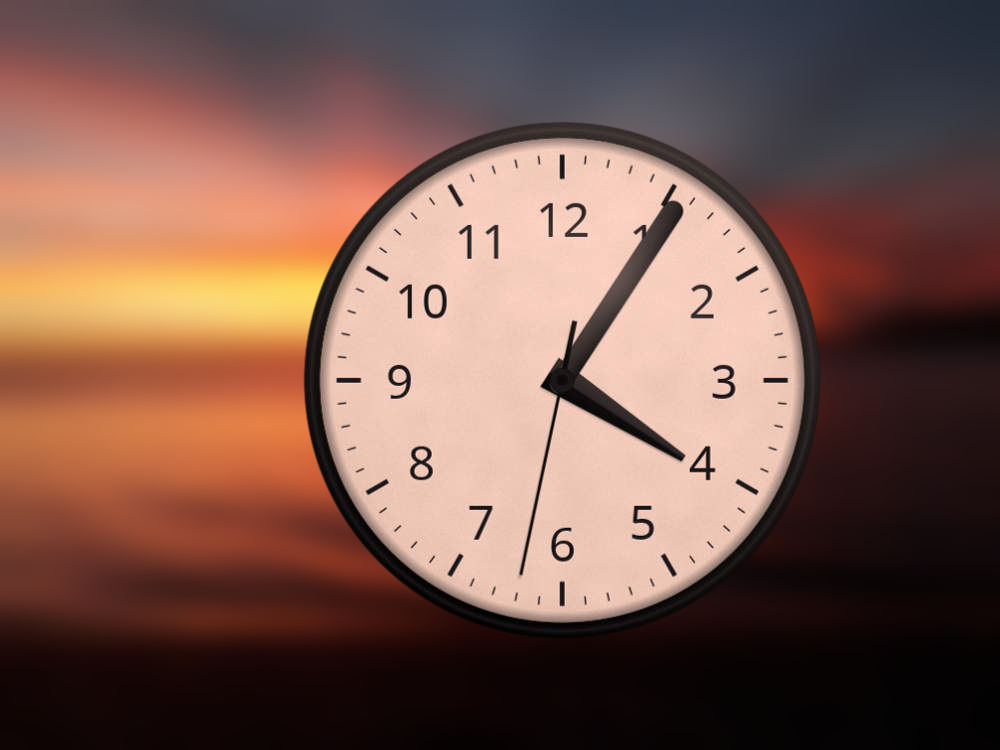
4:05:32
